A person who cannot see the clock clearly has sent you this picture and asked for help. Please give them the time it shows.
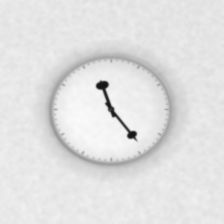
11:24
